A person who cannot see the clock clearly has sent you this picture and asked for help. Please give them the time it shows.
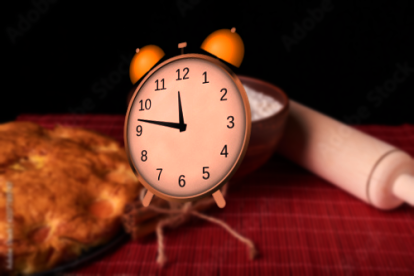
11:47
